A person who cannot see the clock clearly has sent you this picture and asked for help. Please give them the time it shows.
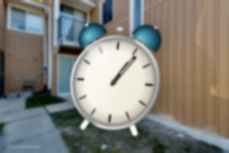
1:06
